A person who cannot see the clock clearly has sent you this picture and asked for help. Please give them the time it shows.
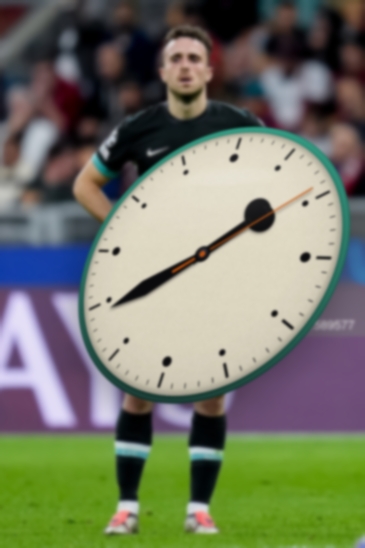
1:39:09
